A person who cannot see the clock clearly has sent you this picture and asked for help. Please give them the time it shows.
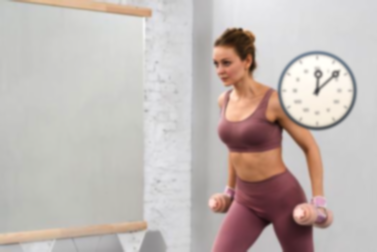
12:08
